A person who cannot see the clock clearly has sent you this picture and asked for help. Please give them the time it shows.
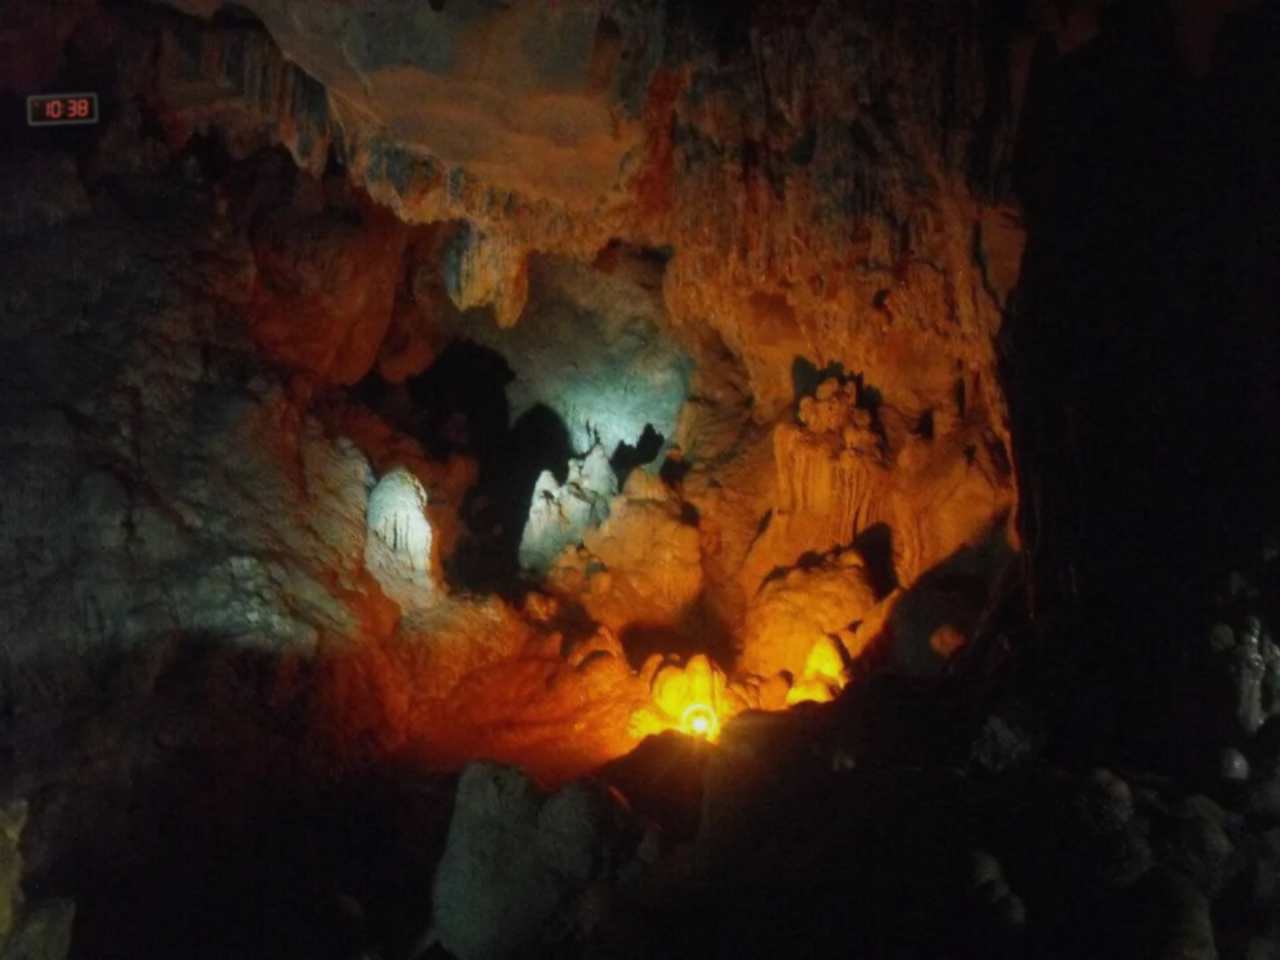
10:38
